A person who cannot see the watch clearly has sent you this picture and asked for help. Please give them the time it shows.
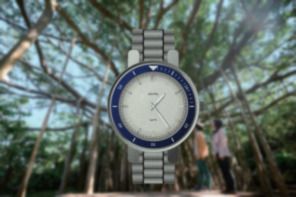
1:24
